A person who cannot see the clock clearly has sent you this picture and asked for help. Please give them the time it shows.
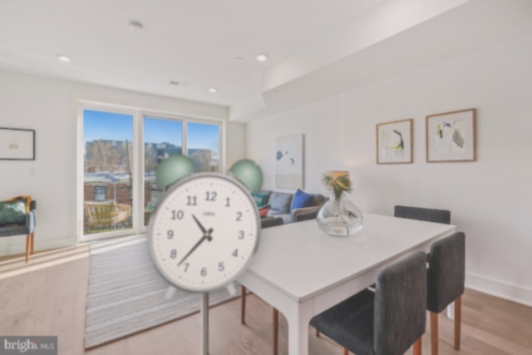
10:37
